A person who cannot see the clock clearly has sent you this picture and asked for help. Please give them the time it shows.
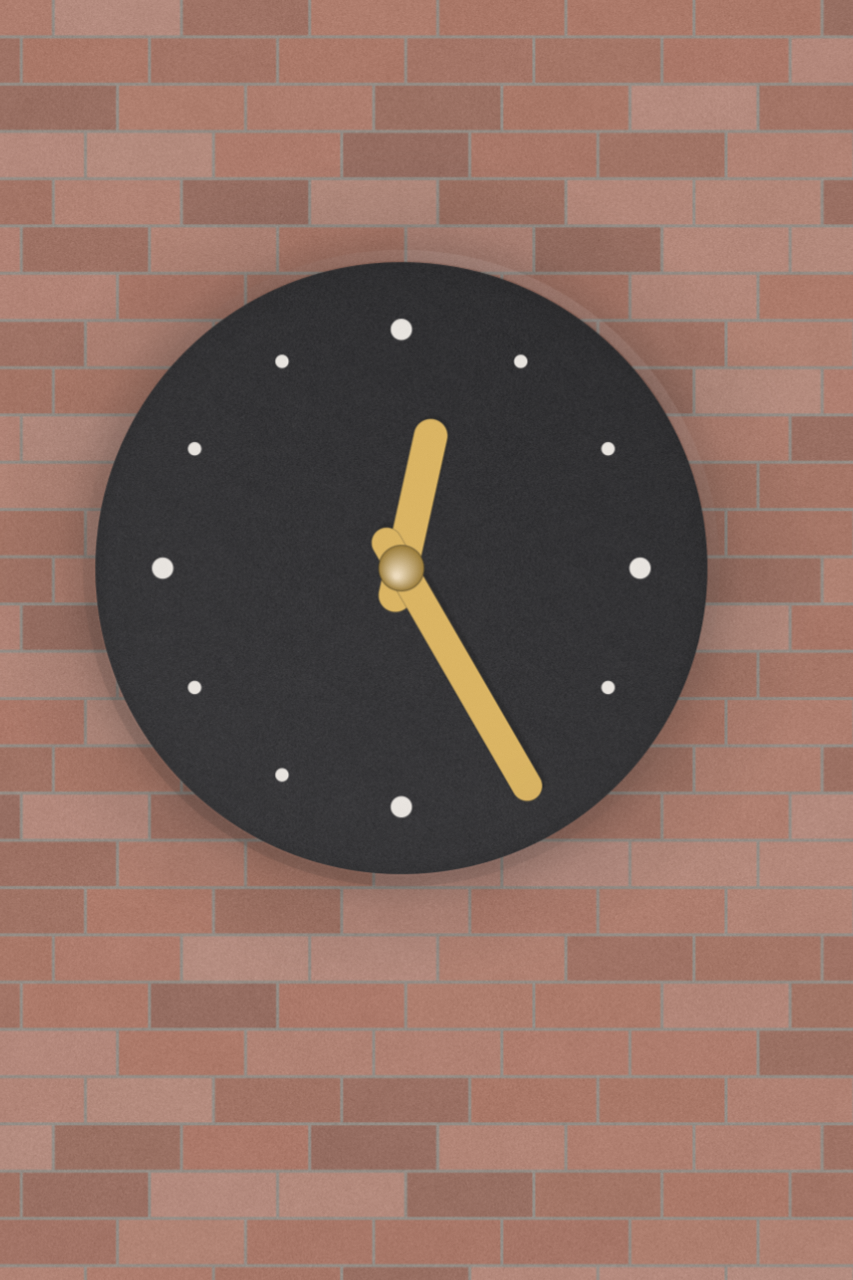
12:25
